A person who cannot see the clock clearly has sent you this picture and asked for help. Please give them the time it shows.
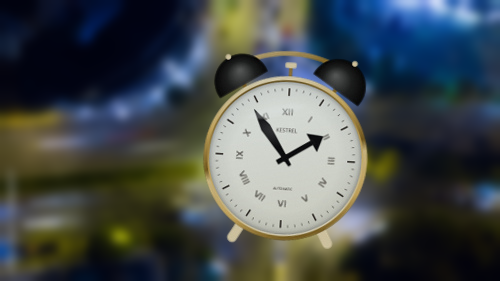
1:54
